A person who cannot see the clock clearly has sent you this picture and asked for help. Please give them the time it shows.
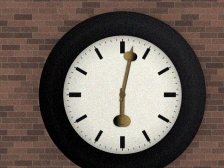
6:02
